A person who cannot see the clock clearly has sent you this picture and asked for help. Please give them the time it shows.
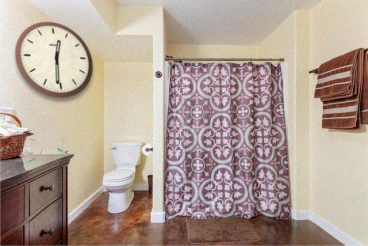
12:31
